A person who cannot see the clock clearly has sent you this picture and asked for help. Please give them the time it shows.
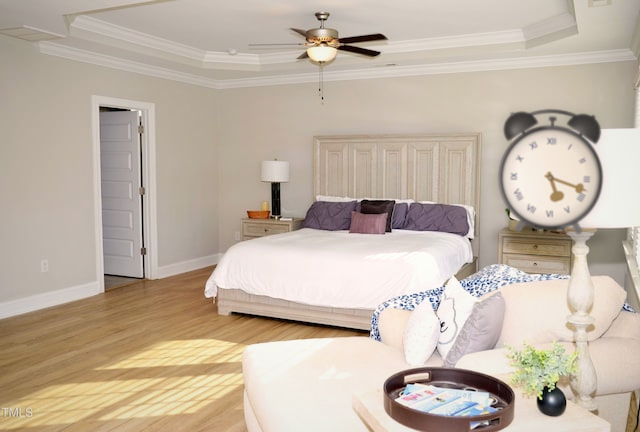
5:18
